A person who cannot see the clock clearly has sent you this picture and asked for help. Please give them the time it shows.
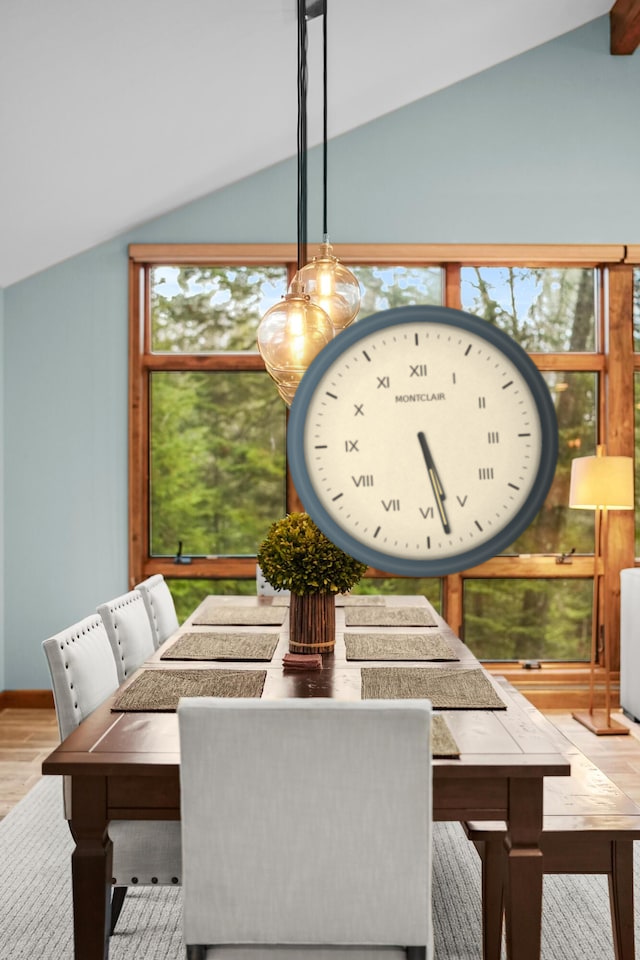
5:28
